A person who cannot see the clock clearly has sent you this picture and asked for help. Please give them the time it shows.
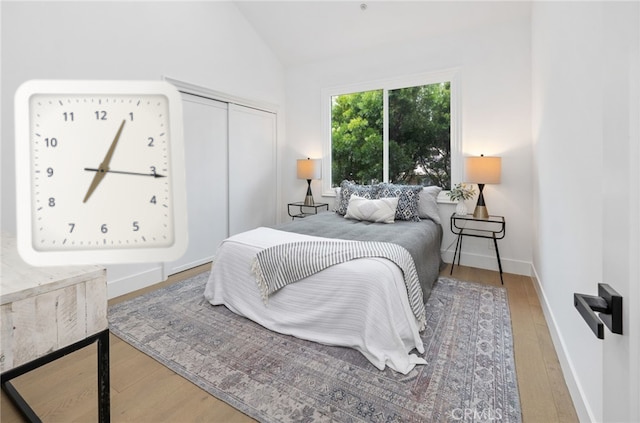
7:04:16
